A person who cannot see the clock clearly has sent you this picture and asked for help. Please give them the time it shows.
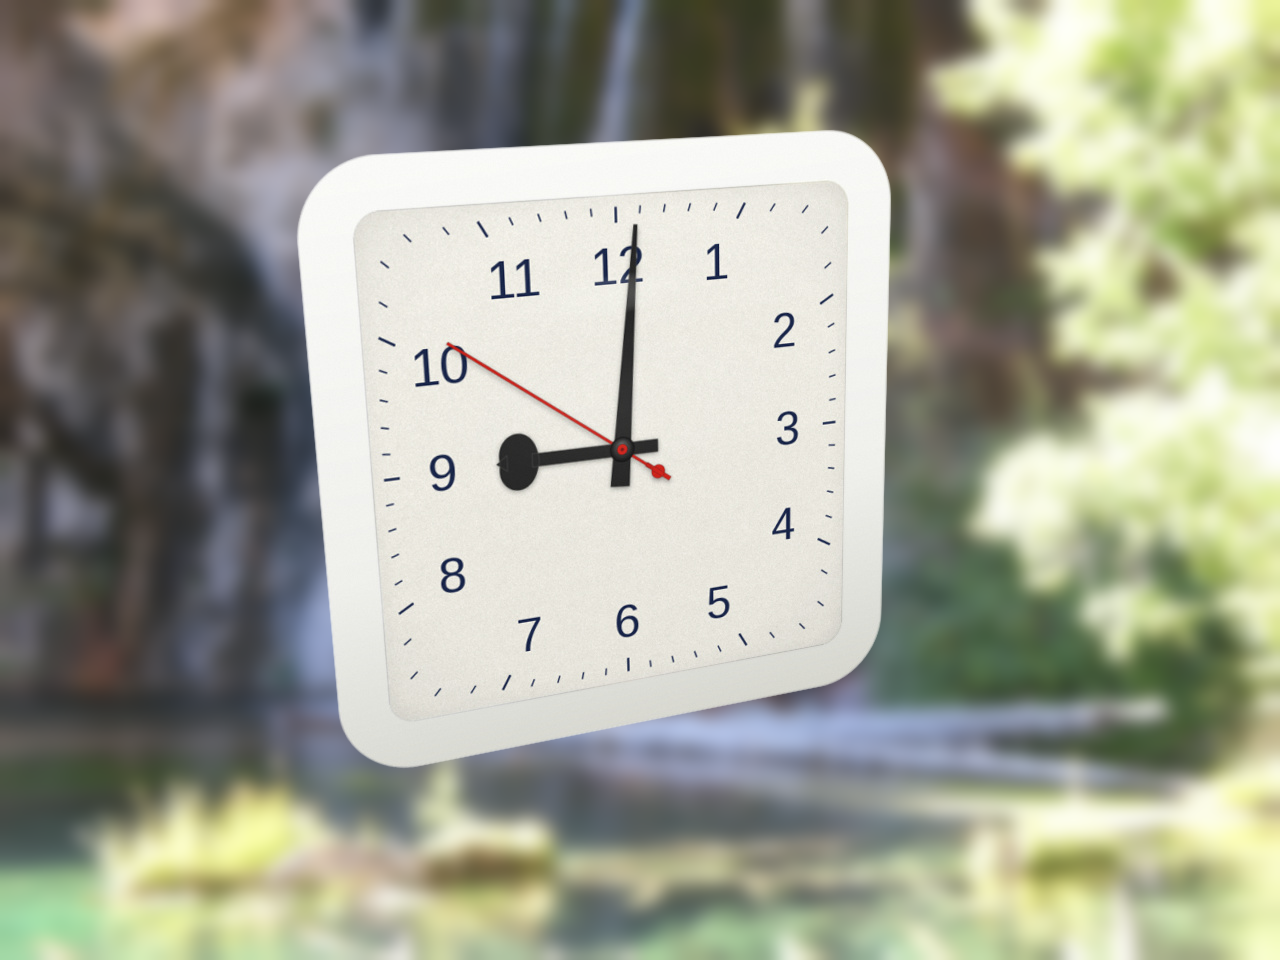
9:00:51
